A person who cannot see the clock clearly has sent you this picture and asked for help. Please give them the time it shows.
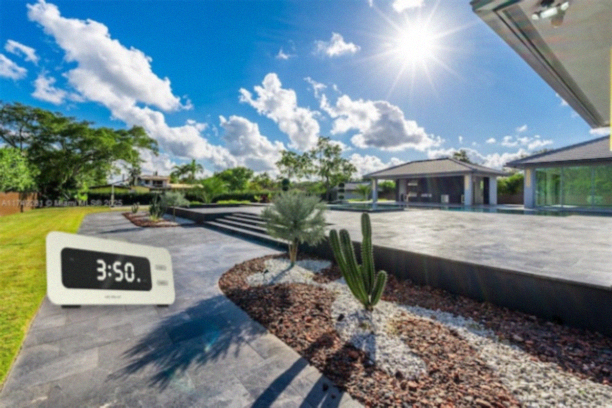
3:50
